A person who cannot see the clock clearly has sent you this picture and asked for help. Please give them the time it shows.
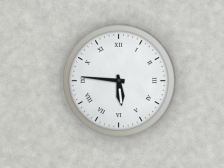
5:46
